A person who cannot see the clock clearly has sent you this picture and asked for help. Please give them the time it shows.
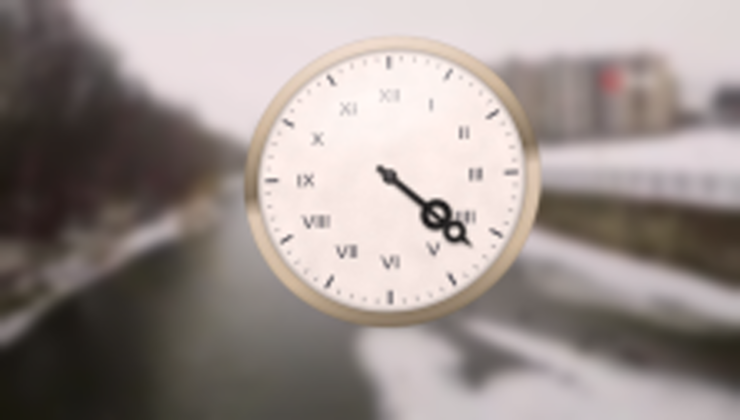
4:22
